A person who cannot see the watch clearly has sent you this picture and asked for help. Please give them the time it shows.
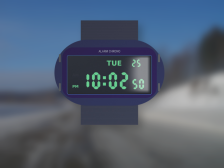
10:02:50
